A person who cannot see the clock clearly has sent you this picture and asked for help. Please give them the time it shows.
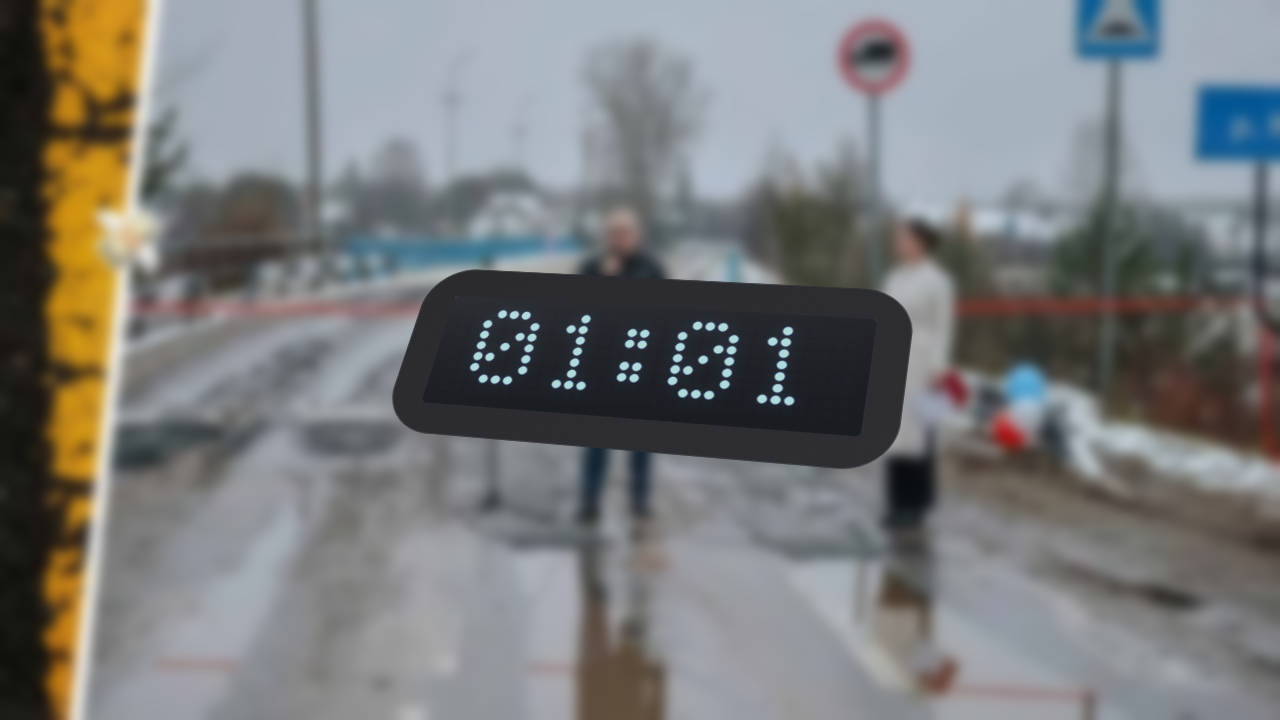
1:01
